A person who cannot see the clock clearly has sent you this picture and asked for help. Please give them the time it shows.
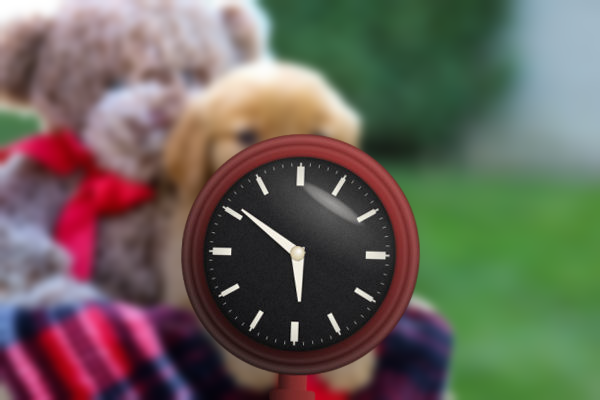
5:51
